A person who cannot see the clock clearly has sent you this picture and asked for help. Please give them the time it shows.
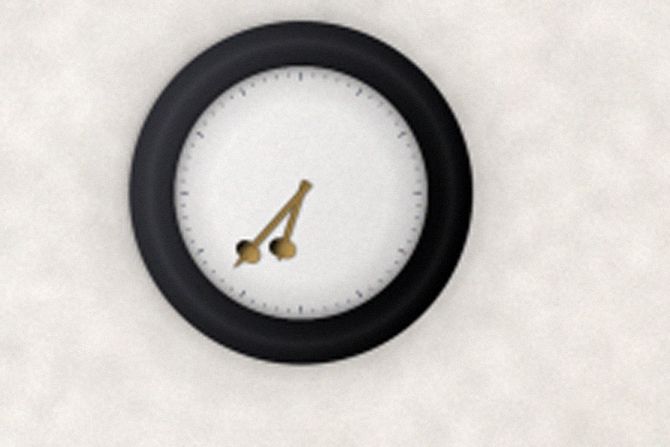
6:37
